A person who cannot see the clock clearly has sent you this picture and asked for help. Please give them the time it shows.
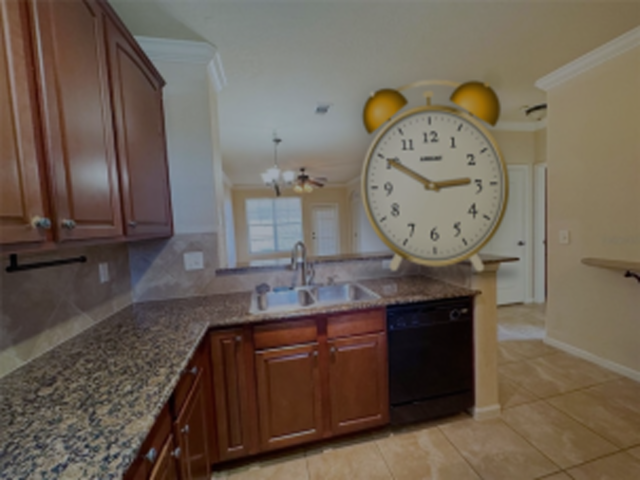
2:50
